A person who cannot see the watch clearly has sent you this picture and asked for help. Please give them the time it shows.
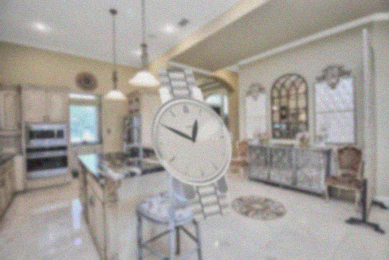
12:50
